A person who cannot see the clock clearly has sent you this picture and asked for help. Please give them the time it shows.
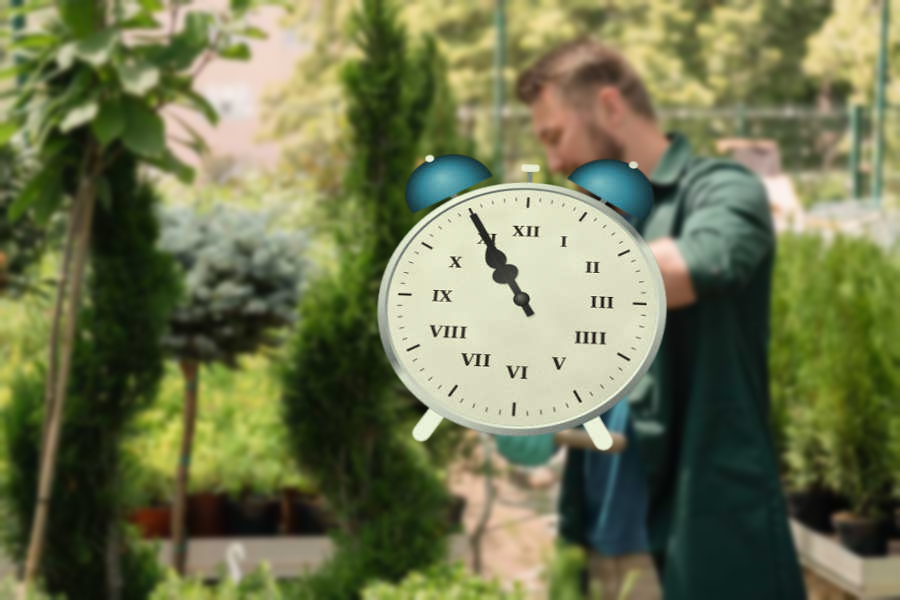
10:55
